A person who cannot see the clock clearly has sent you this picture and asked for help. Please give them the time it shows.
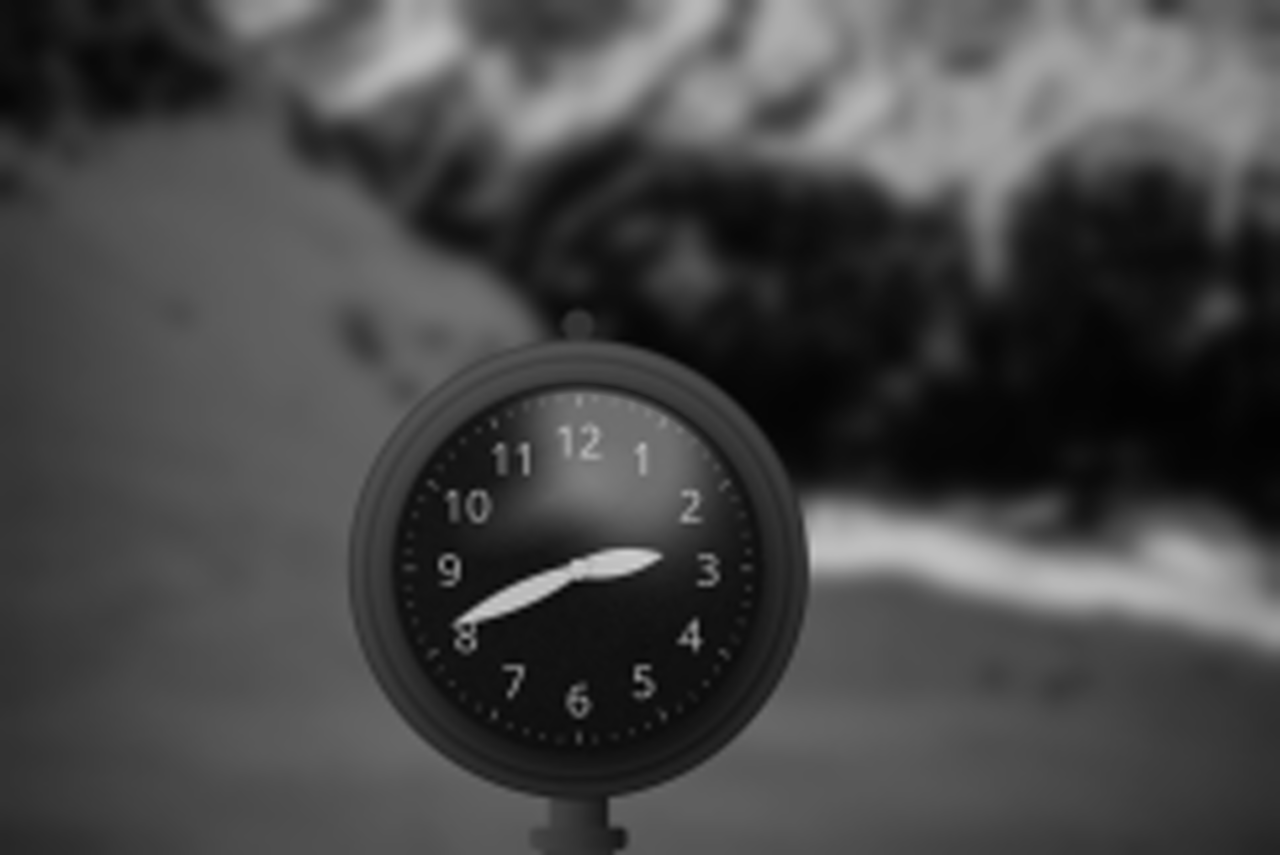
2:41
